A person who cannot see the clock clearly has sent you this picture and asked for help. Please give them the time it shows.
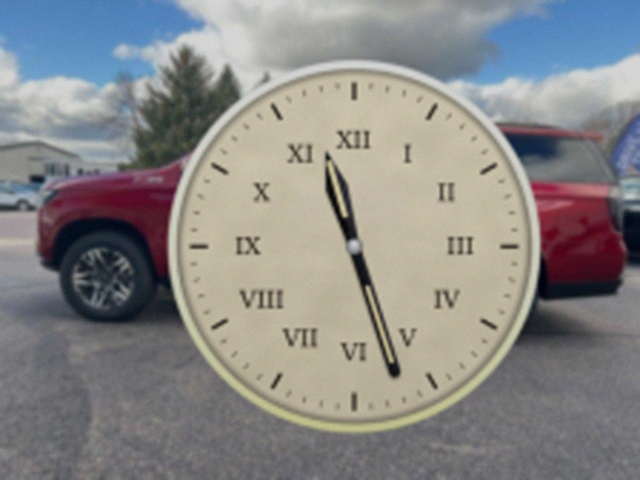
11:27
